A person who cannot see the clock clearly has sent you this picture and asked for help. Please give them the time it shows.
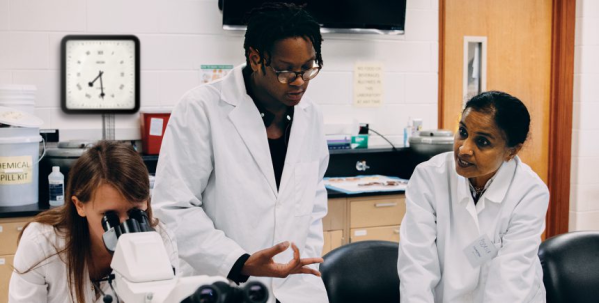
7:29
